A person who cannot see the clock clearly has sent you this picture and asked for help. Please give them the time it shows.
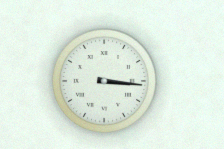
3:16
